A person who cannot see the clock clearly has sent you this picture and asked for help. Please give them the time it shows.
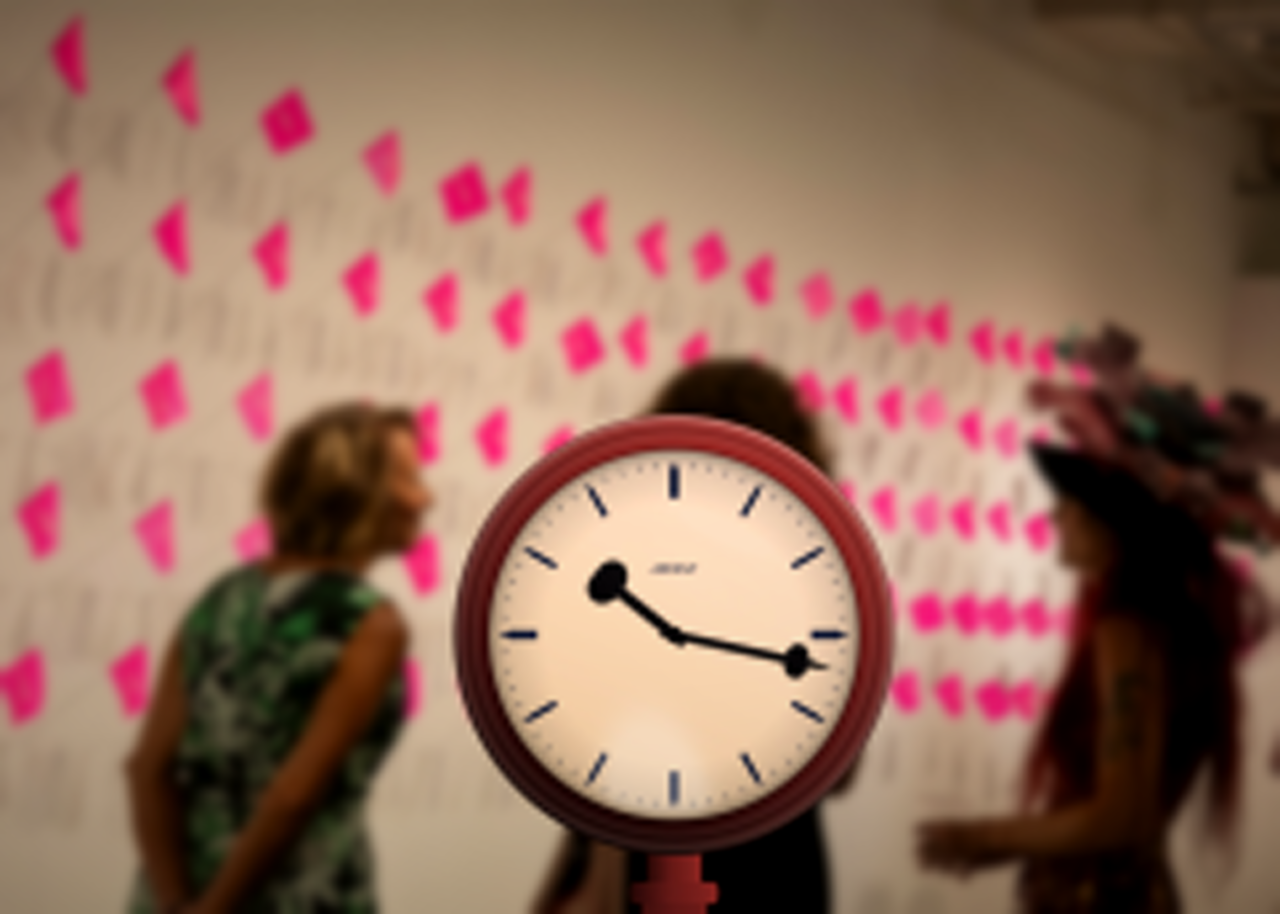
10:17
